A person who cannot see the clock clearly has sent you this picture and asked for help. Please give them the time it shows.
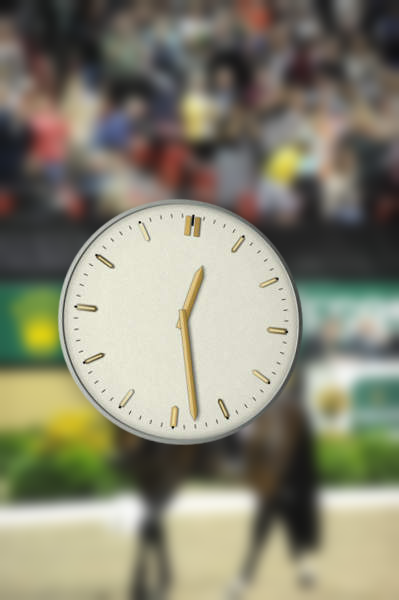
12:28
